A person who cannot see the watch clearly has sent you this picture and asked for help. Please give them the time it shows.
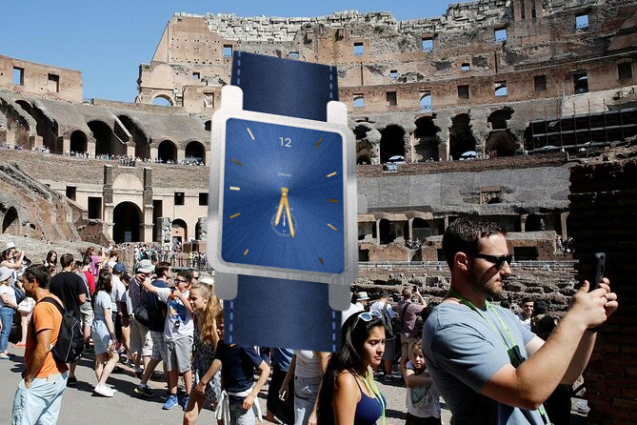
6:28
